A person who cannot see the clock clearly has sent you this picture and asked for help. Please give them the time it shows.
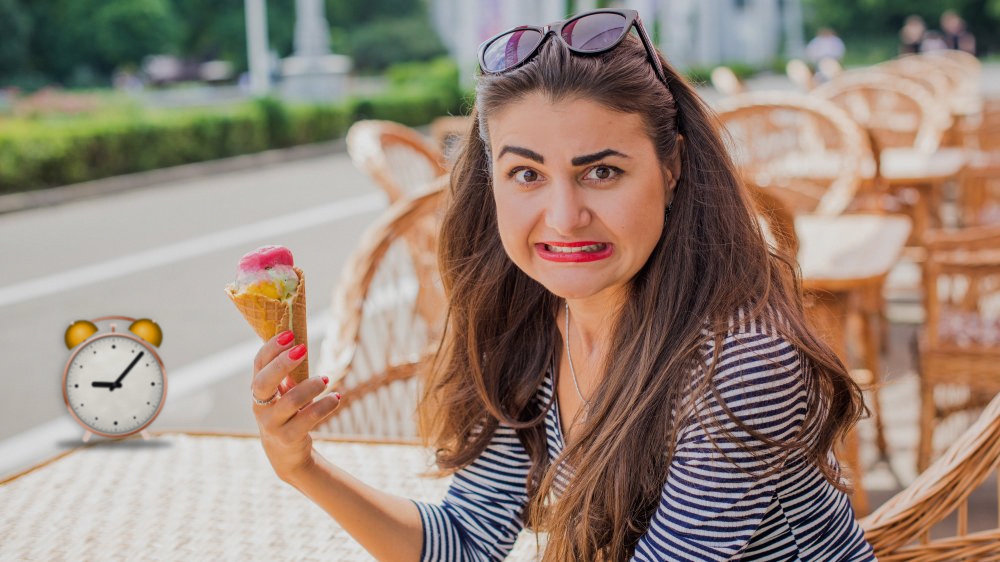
9:07
